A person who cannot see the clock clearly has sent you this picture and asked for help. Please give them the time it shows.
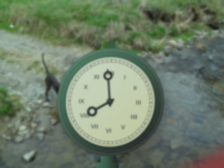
7:59
